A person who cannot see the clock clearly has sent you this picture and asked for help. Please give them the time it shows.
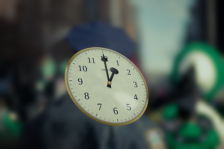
1:00
